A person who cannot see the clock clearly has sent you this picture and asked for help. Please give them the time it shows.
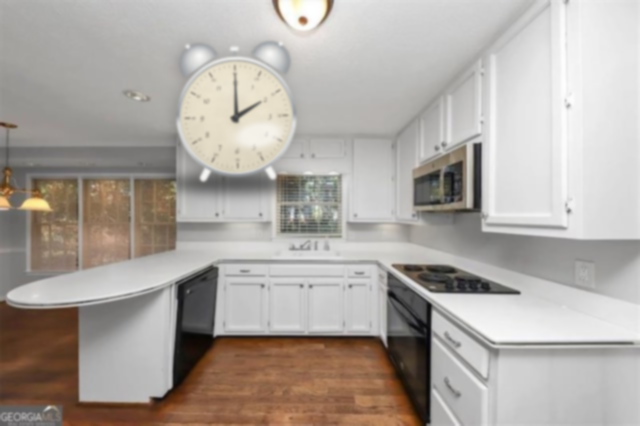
2:00
